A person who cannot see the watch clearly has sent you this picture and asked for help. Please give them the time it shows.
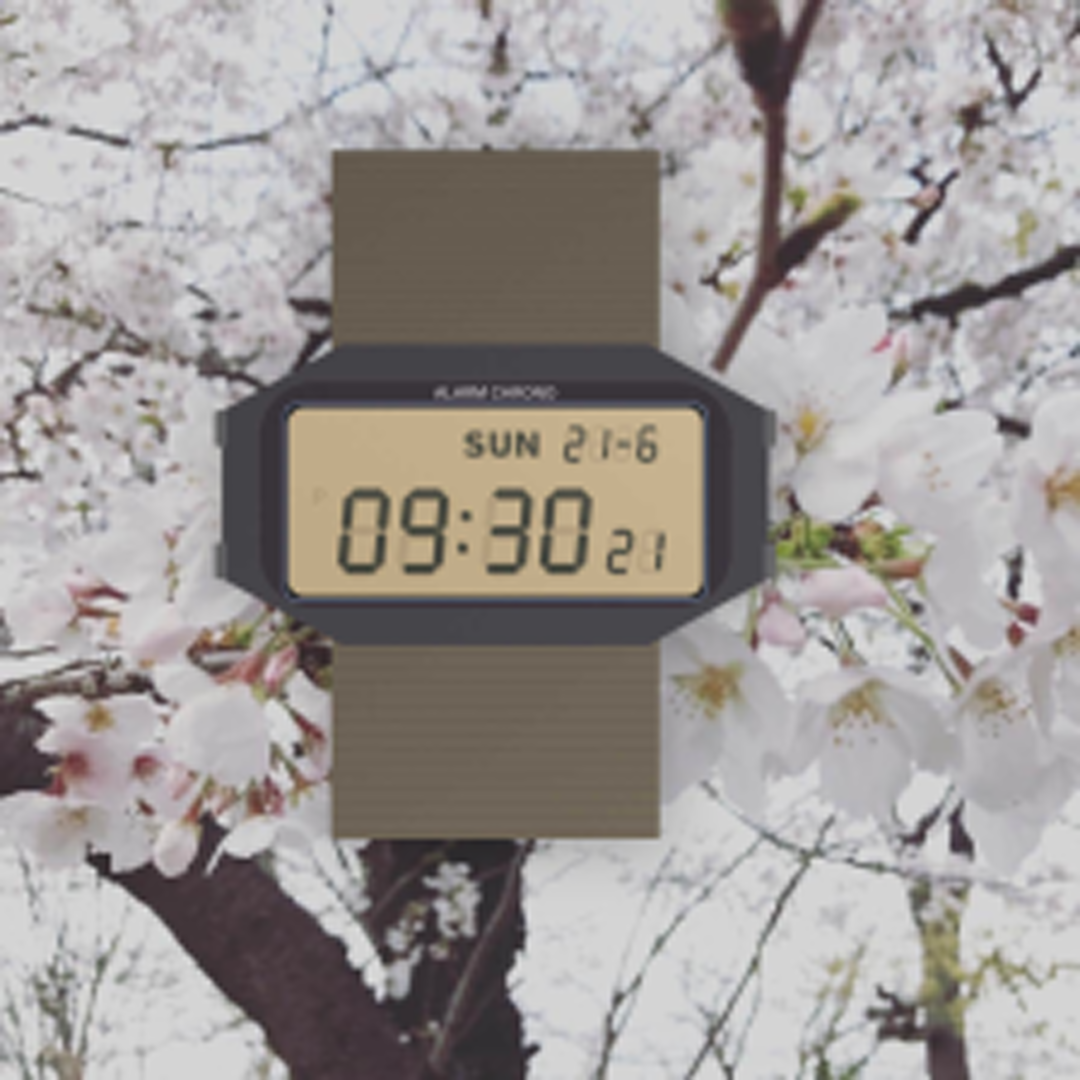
9:30:21
